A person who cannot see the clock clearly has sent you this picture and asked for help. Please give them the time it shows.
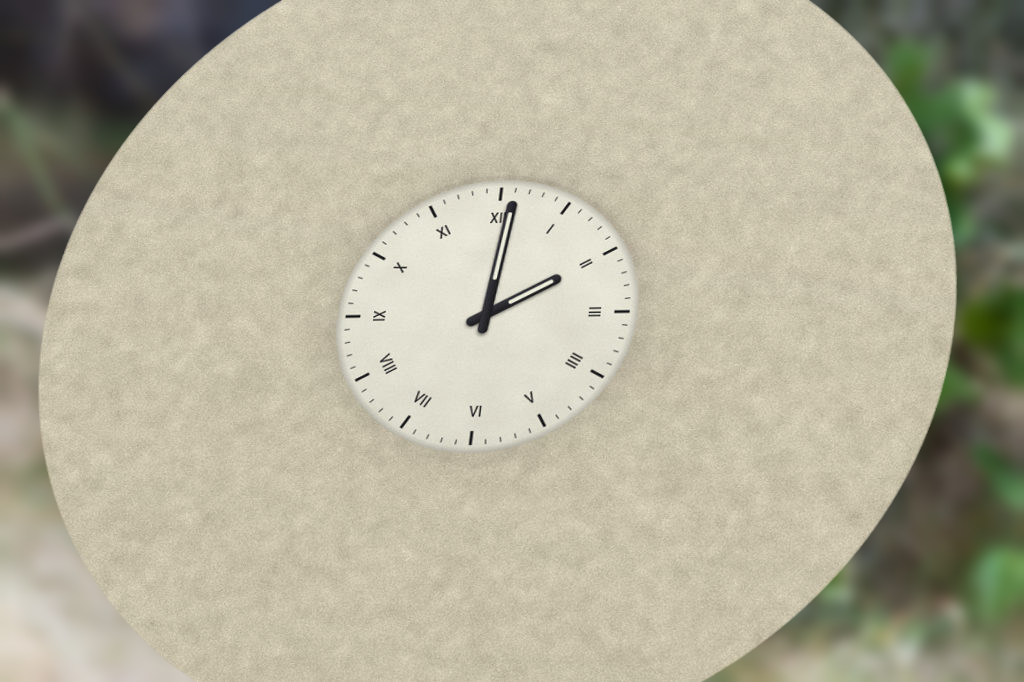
2:01
